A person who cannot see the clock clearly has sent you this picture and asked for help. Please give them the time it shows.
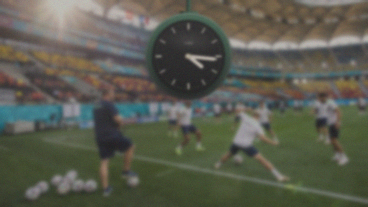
4:16
